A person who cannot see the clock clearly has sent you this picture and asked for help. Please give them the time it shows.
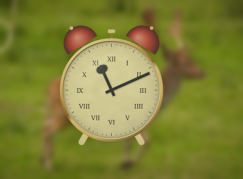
11:11
